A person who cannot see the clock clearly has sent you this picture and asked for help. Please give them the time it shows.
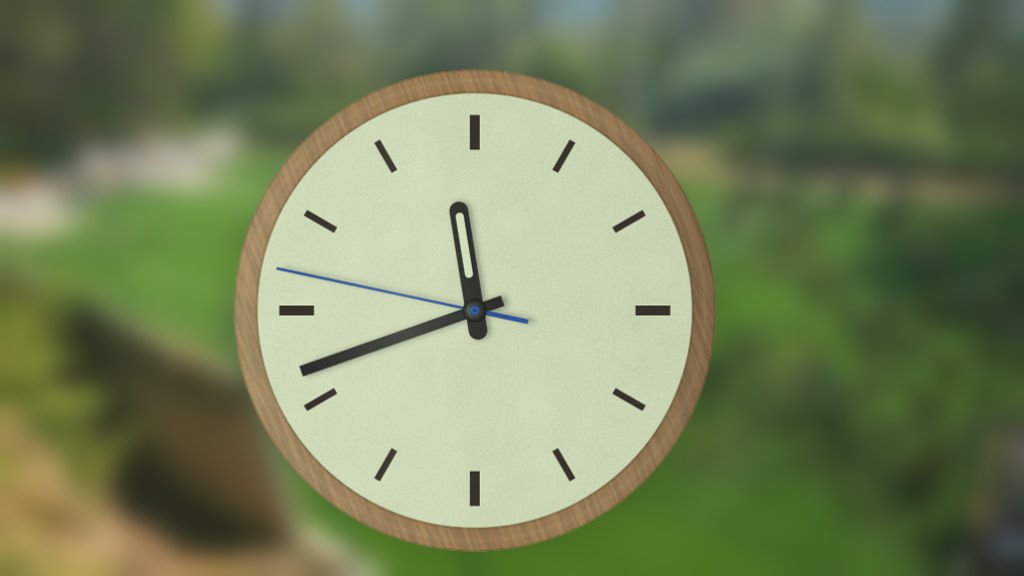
11:41:47
